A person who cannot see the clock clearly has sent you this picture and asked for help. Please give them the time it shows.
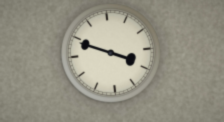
3:49
